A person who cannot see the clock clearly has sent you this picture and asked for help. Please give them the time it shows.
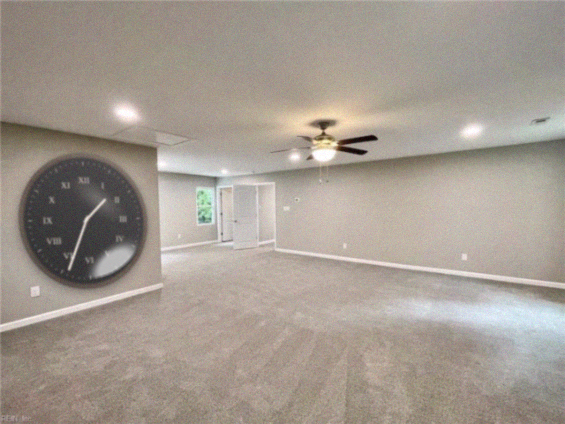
1:34
